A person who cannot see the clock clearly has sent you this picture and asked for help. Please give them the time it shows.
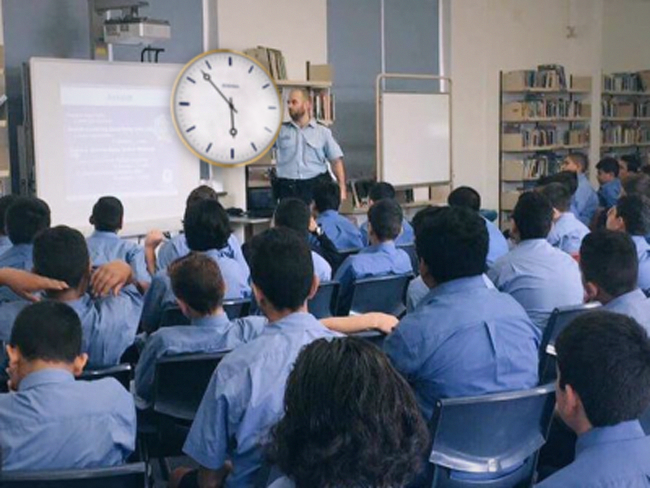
5:53
